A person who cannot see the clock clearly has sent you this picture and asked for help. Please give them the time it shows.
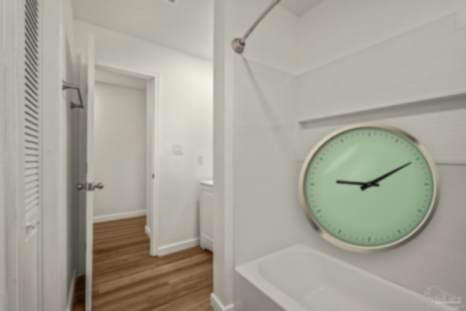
9:10
